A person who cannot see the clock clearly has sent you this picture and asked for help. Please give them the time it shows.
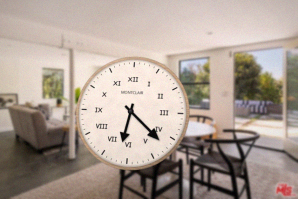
6:22
